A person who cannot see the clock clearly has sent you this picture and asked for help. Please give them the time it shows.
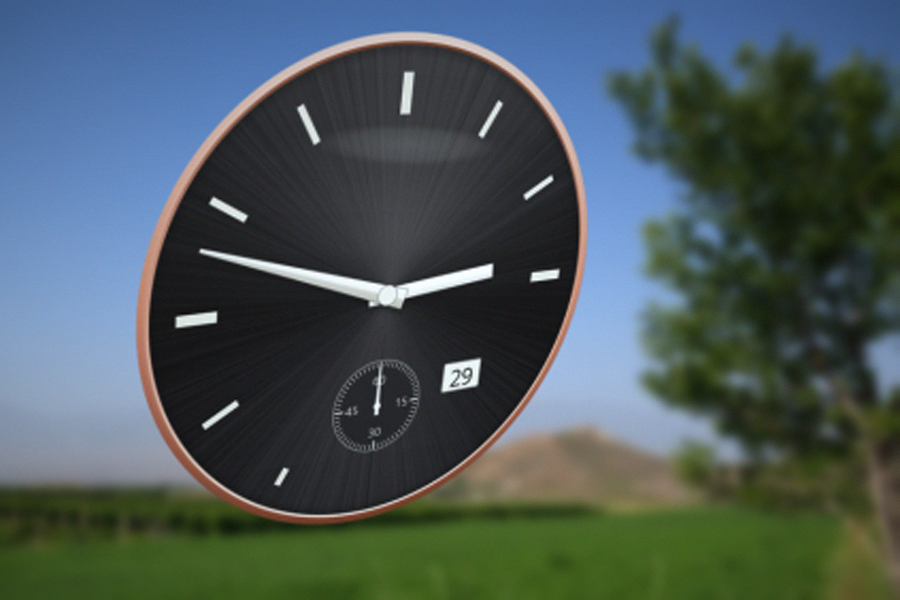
2:48
